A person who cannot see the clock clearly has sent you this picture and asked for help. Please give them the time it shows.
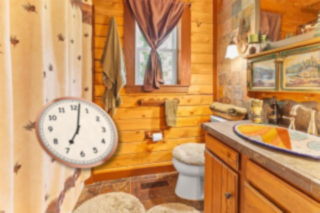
7:02
